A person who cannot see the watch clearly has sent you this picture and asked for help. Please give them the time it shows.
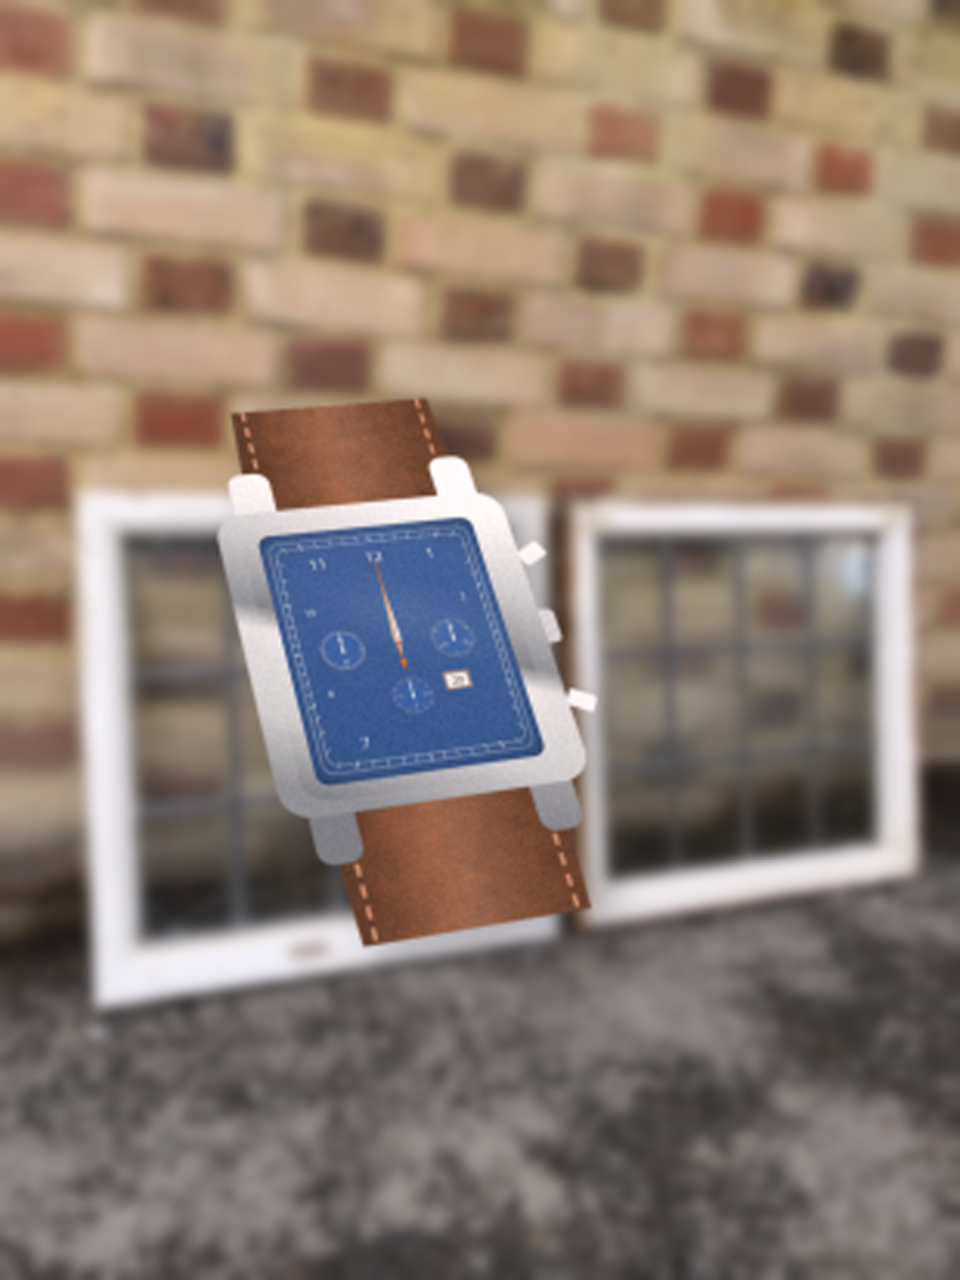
12:00
